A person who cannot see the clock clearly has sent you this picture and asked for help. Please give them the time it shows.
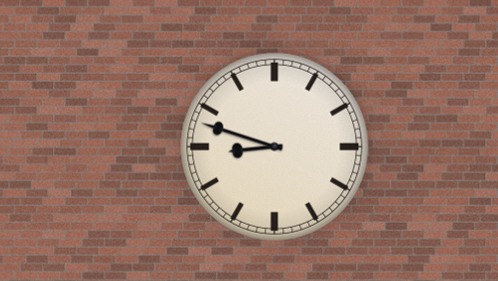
8:48
